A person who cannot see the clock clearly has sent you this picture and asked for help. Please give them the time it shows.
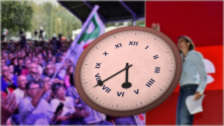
5:38
